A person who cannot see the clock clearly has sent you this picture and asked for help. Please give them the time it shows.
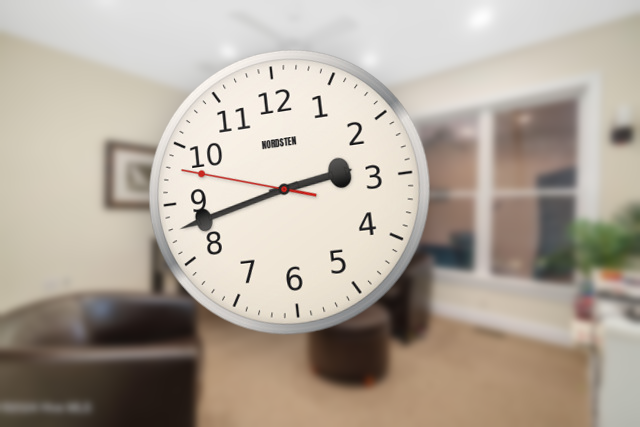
2:42:48
